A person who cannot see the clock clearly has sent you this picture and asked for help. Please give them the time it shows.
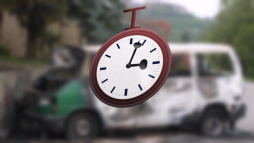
3:03
